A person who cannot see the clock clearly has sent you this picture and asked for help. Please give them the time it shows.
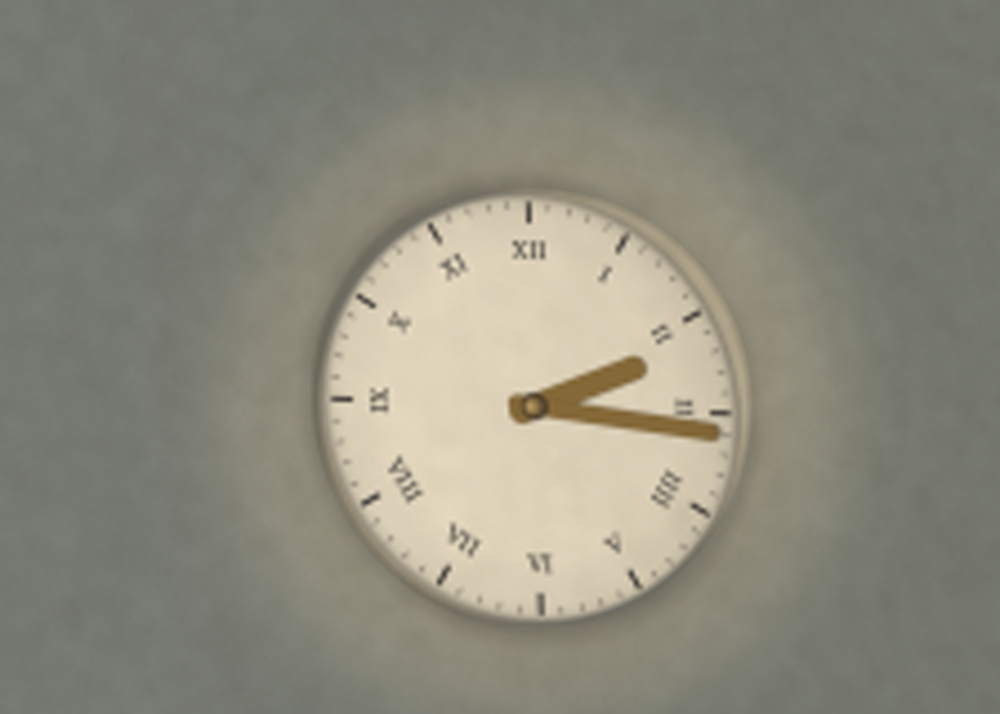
2:16
